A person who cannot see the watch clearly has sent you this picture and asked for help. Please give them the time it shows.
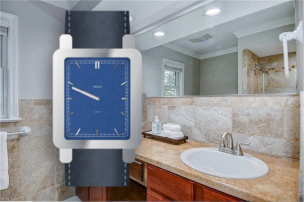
9:49
